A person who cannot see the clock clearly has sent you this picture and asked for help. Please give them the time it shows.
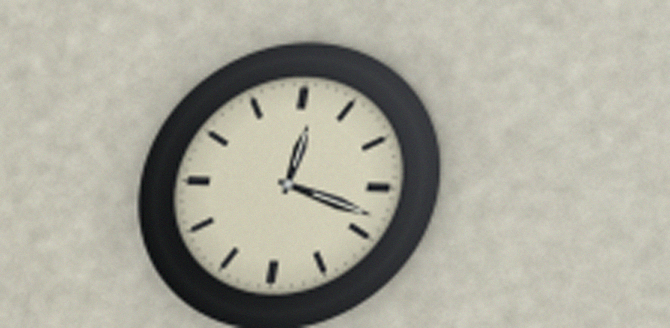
12:18
